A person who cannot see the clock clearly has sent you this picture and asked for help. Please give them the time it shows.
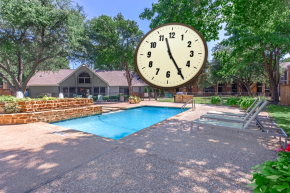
11:25
